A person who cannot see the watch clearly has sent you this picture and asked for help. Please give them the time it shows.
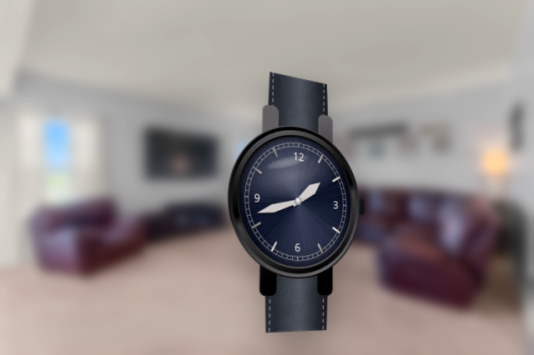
1:42
